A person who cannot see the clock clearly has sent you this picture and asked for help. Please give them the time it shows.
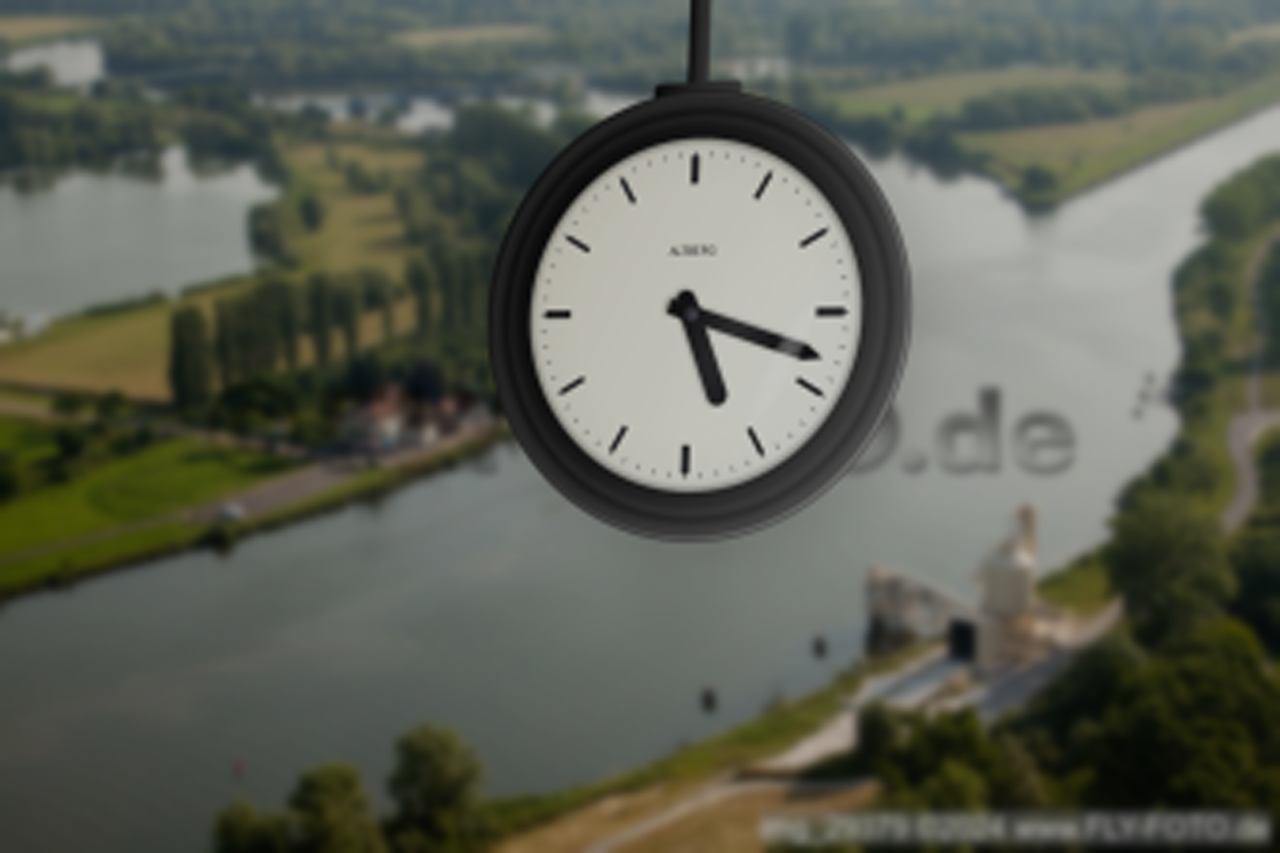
5:18
